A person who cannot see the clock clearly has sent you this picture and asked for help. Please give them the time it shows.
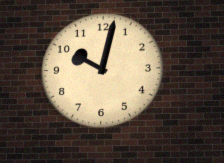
10:02
